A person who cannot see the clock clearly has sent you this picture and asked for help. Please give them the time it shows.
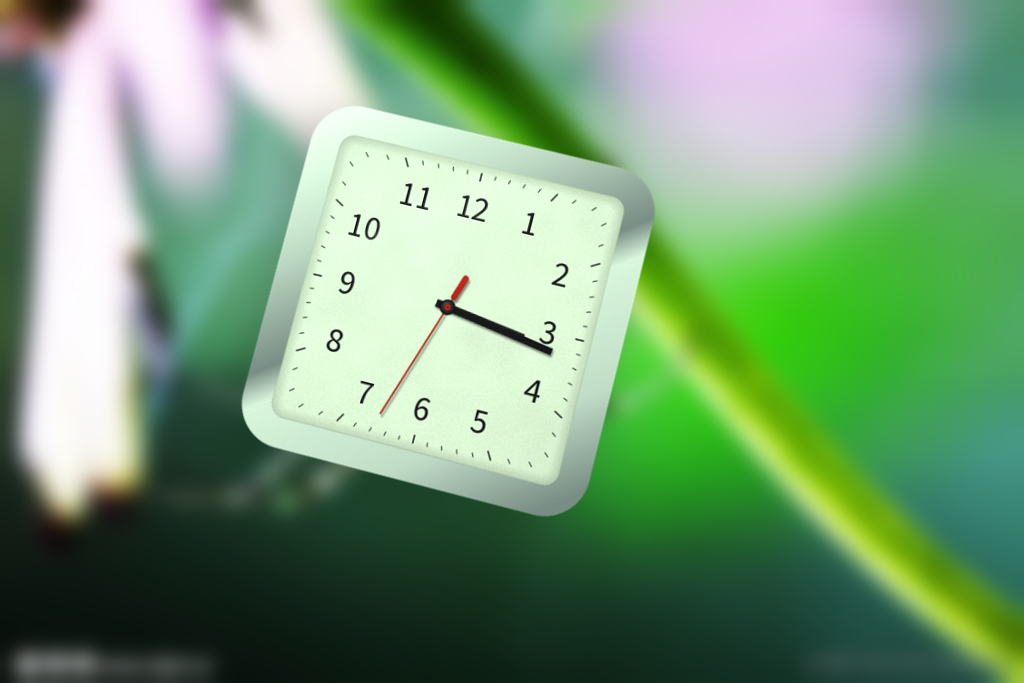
3:16:33
